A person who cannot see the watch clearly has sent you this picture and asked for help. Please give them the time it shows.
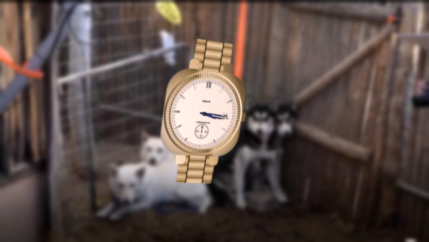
3:16
